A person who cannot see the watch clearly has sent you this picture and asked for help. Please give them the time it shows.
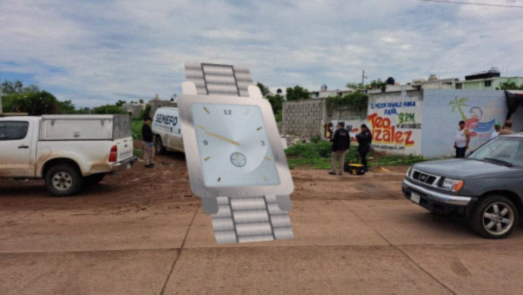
9:49
